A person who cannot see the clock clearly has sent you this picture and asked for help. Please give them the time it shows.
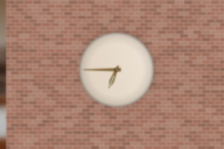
6:45
